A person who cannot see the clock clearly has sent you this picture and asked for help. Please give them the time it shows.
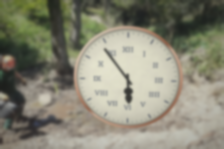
5:54
